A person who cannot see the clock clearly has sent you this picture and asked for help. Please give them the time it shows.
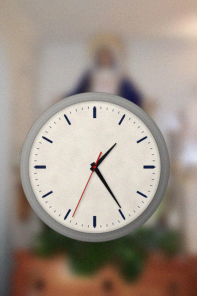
1:24:34
